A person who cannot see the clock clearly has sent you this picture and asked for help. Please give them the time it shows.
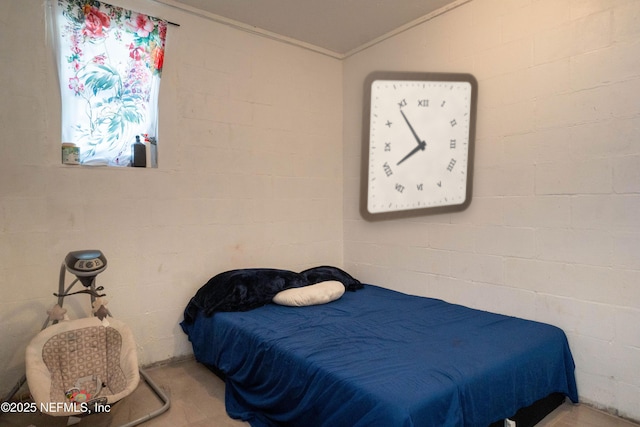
7:54
